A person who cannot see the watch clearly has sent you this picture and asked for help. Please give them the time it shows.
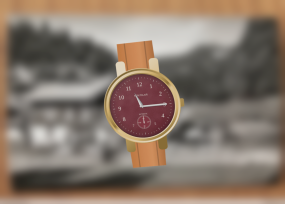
11:15
